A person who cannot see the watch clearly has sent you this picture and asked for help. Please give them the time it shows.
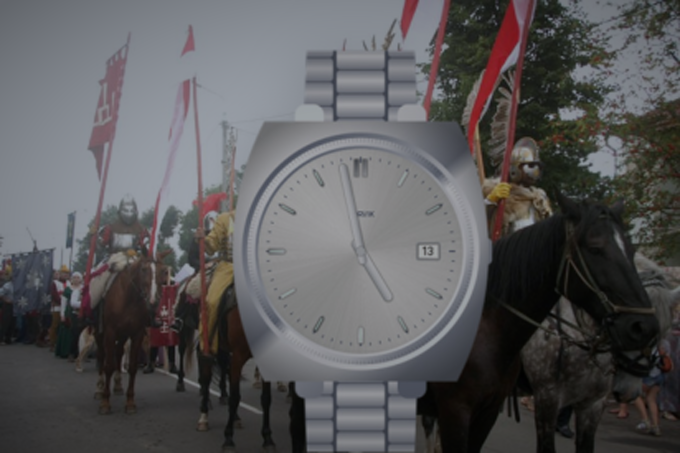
4:58
